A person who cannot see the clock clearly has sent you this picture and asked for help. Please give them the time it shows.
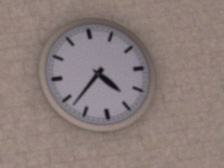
4:38
